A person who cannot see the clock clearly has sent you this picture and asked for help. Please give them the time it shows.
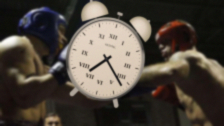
7:22
